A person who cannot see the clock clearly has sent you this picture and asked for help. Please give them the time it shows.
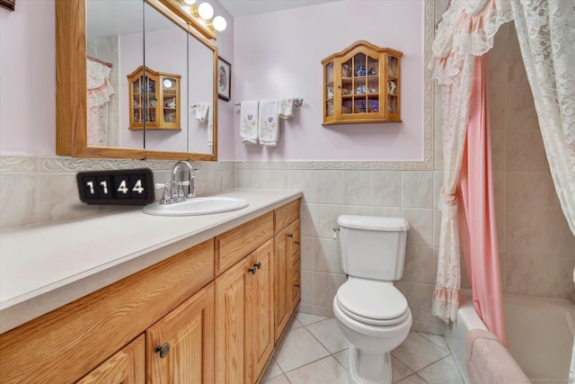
11:44
